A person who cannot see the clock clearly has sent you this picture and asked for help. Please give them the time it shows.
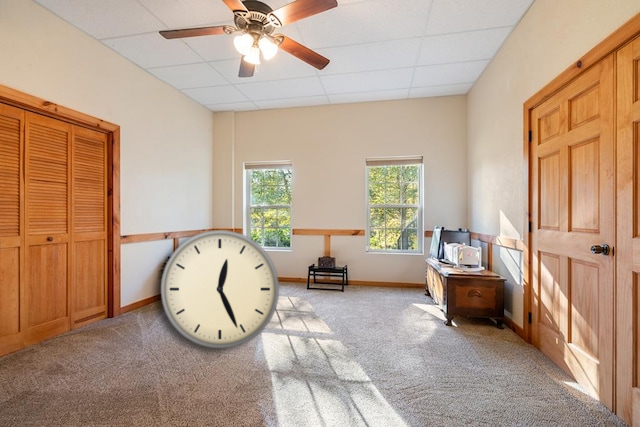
12:26
